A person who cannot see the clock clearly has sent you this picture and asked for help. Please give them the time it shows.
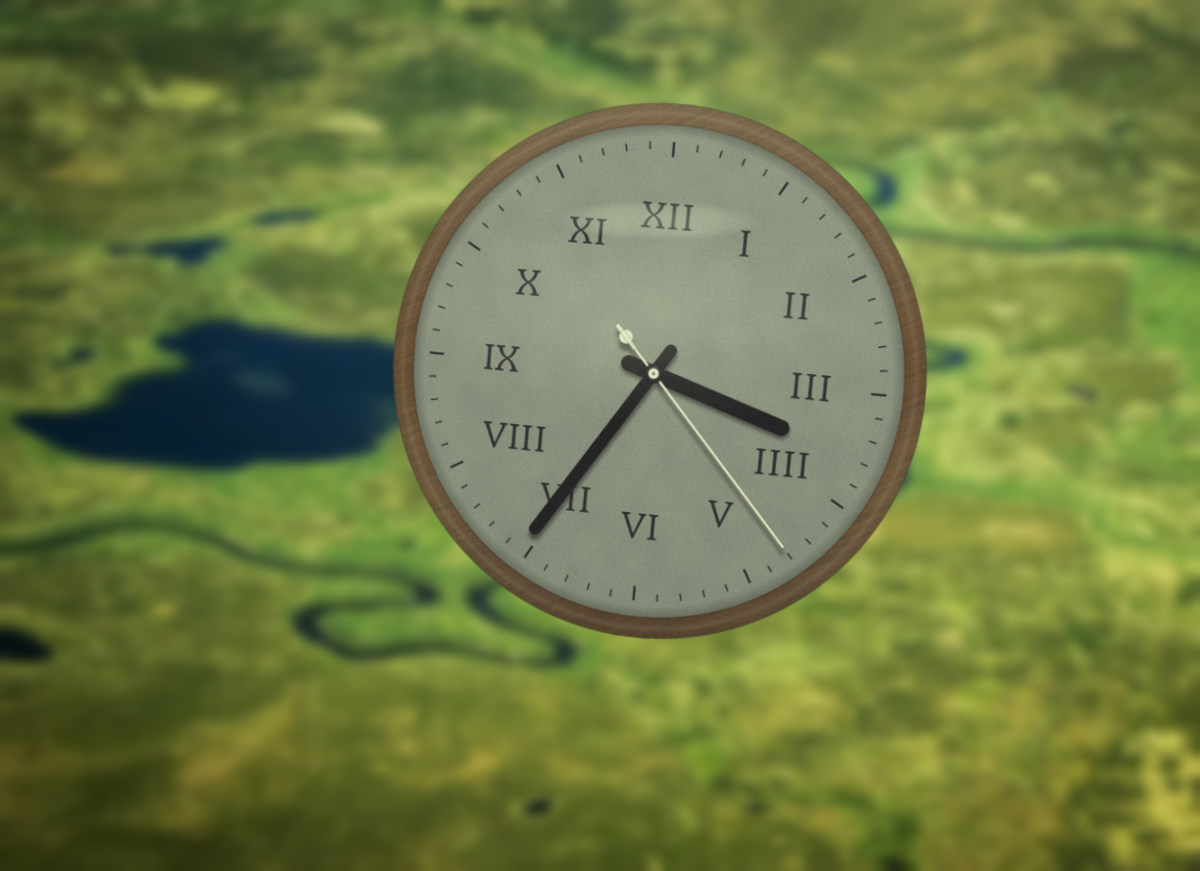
3:35:23
